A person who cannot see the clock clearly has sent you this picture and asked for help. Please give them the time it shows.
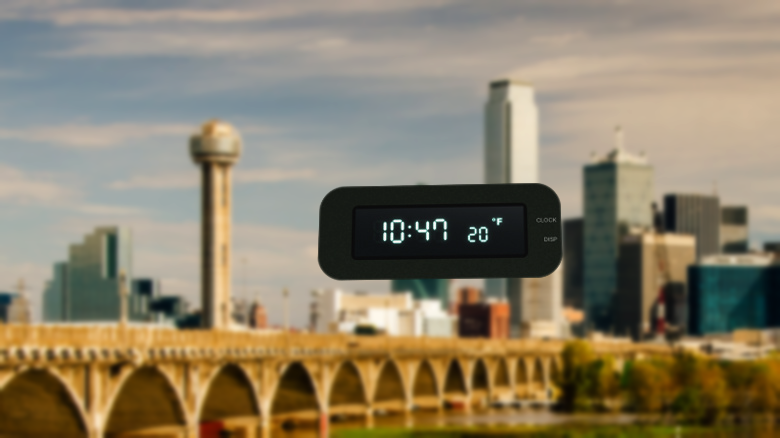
10:47
